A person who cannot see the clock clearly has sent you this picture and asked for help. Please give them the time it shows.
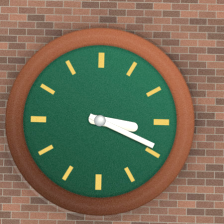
3:19
